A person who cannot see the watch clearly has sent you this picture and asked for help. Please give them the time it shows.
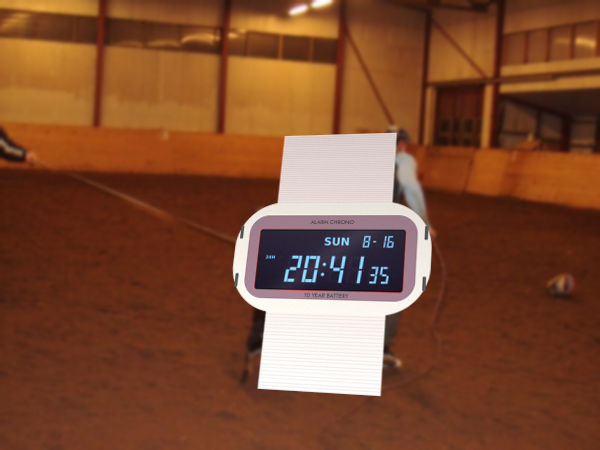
20:41:35
